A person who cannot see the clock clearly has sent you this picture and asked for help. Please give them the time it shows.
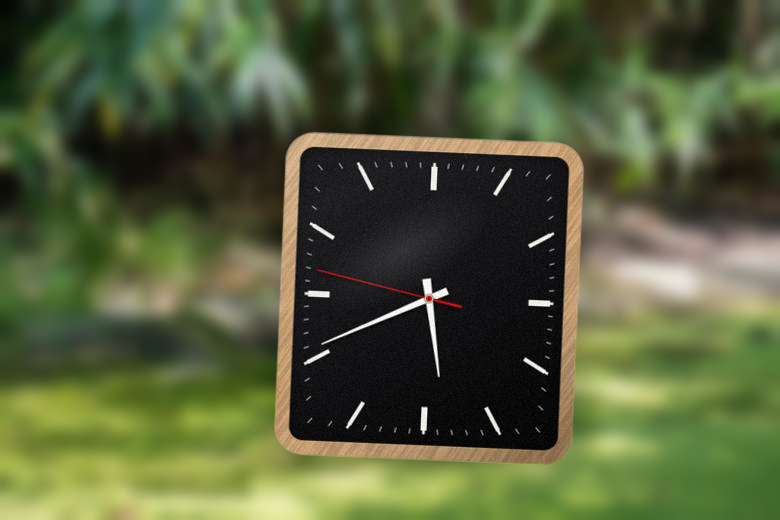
5:40:47
